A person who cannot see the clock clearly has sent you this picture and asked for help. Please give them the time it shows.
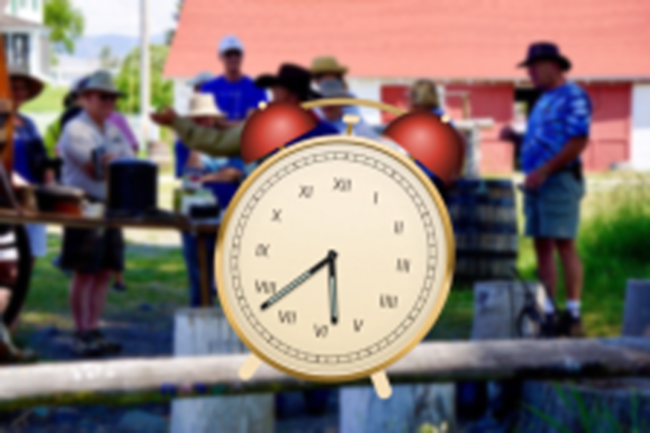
5:38
